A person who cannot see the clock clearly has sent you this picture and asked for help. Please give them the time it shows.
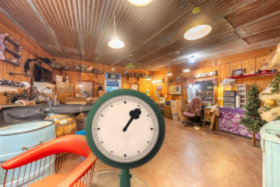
1:06
